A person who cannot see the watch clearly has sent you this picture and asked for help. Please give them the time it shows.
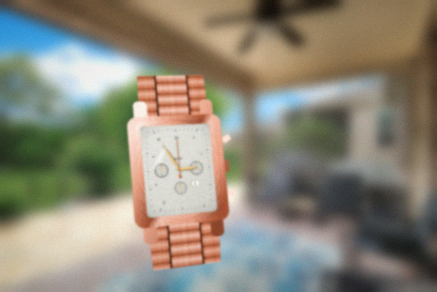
2:55
